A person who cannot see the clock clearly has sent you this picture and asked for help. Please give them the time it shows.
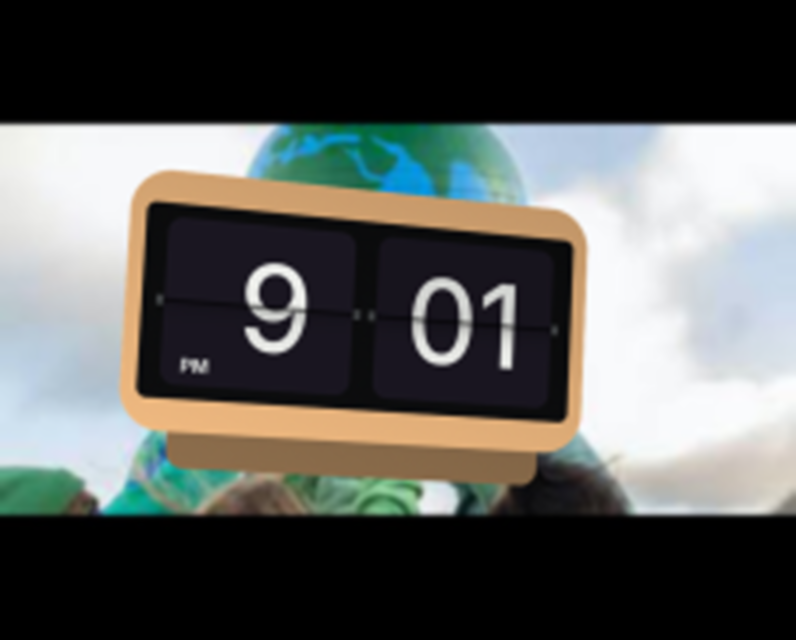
9:01
